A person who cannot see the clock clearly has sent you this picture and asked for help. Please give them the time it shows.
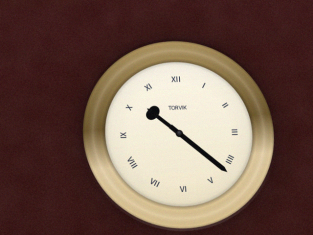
10:22
